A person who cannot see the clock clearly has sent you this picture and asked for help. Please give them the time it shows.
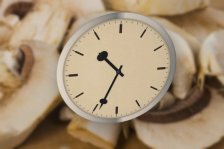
10:34
